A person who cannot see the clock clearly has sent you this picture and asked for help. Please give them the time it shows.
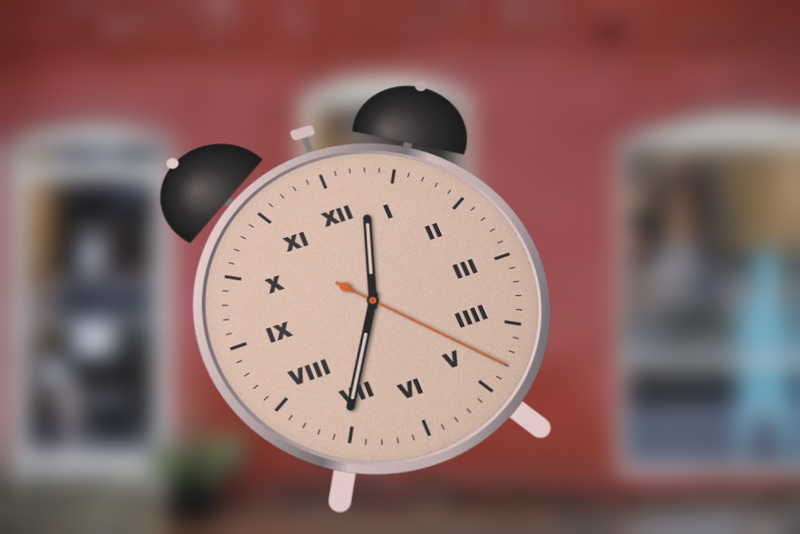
12:35:23
